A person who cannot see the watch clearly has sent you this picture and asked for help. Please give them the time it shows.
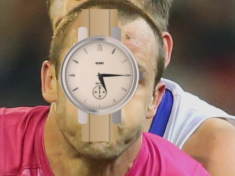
5:15
